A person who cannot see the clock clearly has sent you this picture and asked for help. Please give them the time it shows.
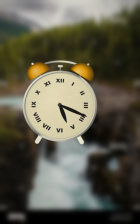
5:19
